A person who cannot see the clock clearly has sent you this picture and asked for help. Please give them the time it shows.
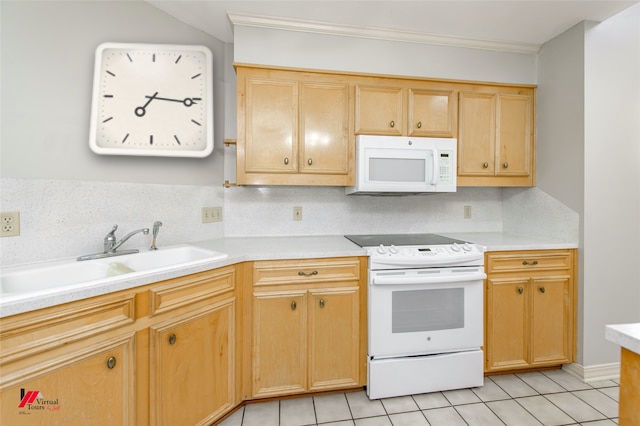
7:16
